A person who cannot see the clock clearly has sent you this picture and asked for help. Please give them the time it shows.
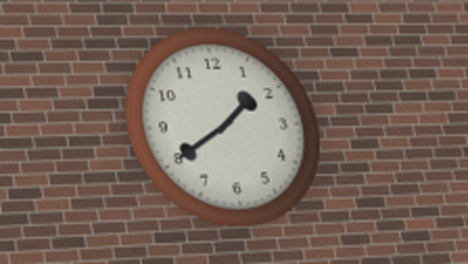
1:40
